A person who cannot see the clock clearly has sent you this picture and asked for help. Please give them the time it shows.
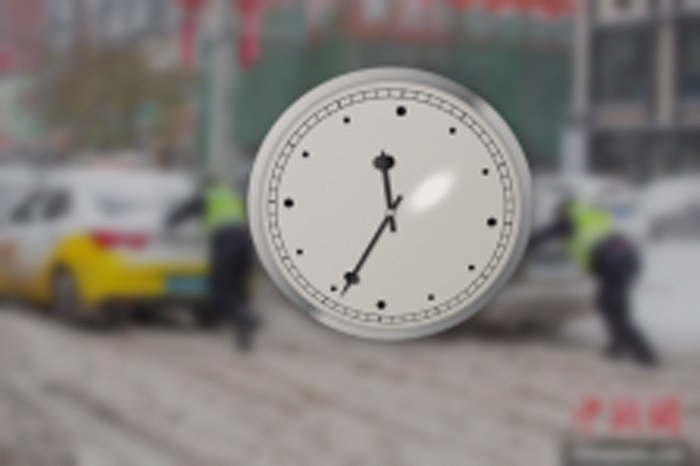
11:34
